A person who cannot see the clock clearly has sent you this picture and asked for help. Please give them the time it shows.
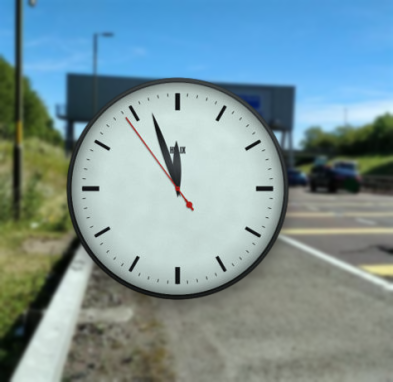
11:56:54
